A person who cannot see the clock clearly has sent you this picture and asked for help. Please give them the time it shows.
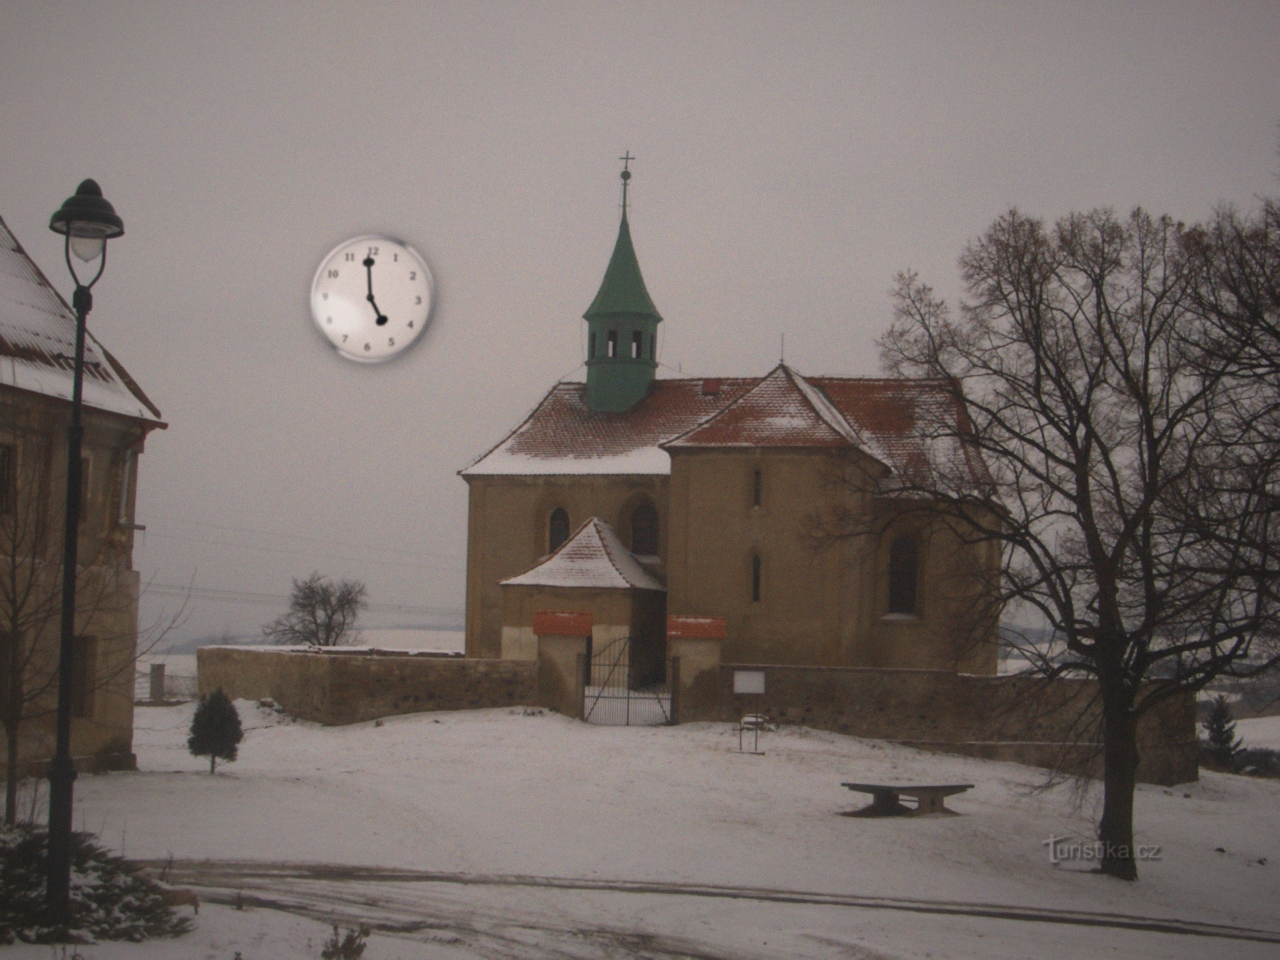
4:59
